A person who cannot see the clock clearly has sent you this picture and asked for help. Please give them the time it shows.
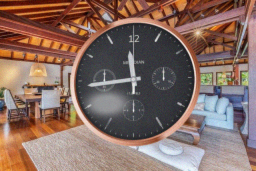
11:44
